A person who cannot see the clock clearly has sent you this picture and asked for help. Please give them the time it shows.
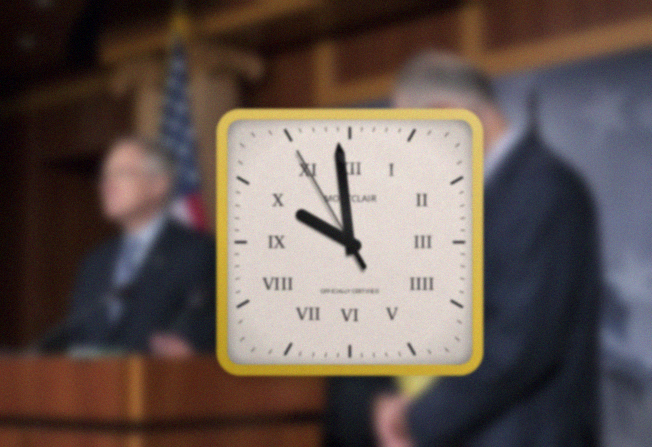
9:58:55
